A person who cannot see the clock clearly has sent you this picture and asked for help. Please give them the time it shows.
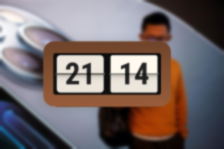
21:14
